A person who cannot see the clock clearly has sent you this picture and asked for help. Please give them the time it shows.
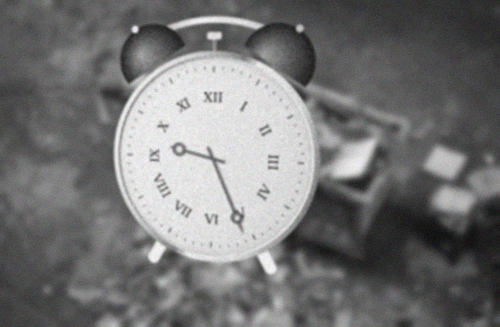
9:26
